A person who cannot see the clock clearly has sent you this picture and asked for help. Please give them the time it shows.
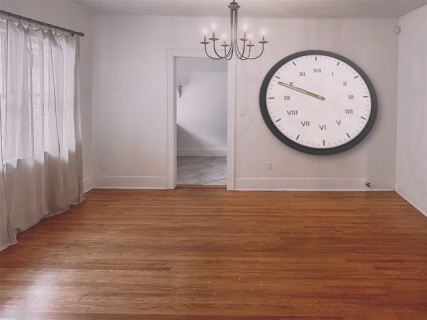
9:49
